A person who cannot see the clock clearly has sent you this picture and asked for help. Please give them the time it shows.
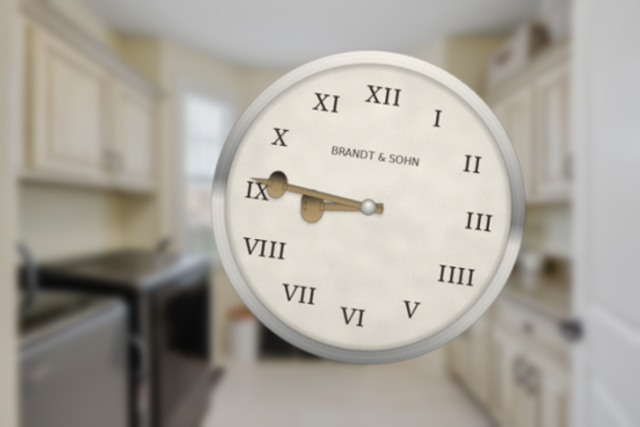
8:46
